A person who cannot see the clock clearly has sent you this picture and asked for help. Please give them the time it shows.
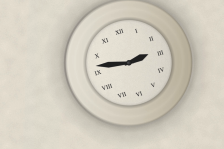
2:47
